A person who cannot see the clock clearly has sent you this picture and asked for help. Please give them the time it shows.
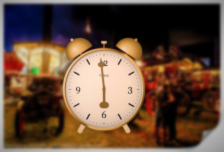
5:59
